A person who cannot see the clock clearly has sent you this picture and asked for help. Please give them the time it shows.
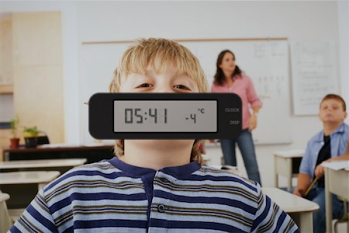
5:41
